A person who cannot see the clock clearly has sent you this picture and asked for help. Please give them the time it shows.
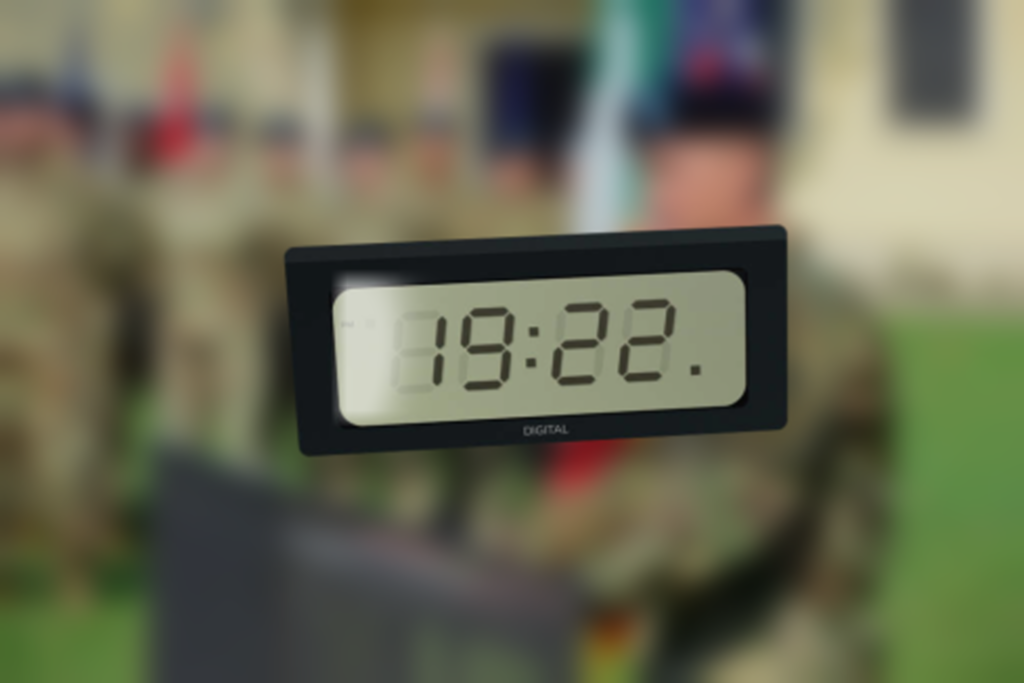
19:22
